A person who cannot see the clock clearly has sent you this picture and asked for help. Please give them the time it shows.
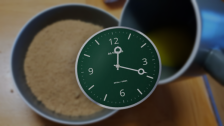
12:19
